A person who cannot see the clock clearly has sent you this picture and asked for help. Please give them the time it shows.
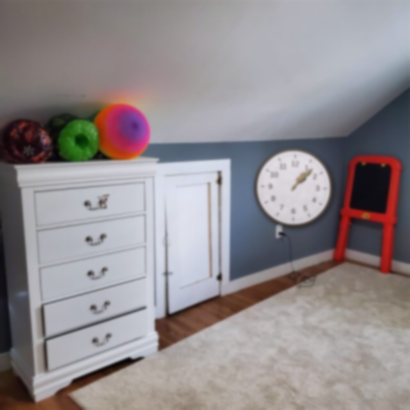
1:07
